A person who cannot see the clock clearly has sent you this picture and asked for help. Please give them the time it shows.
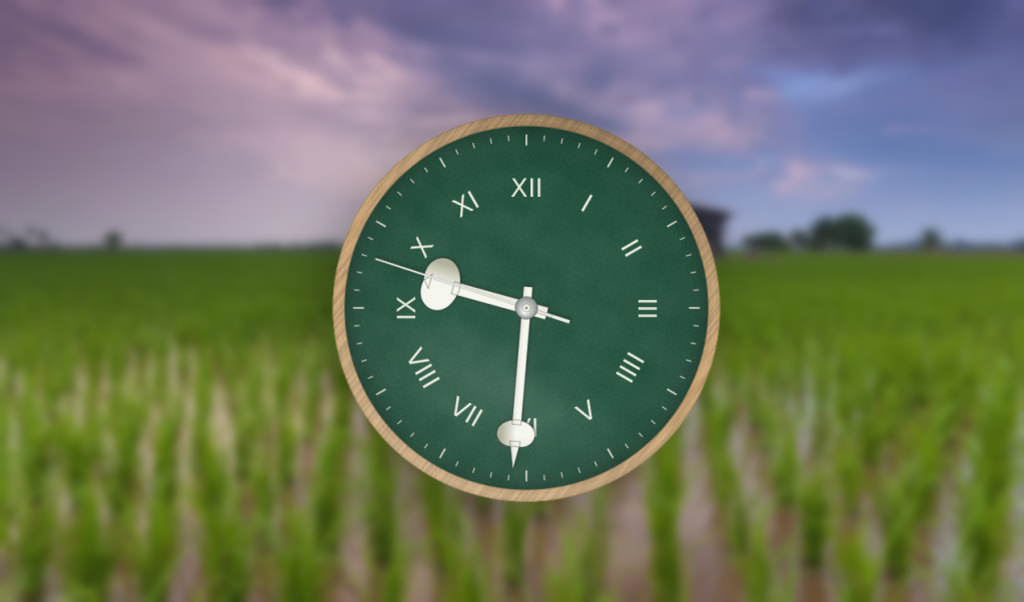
9:30:48
